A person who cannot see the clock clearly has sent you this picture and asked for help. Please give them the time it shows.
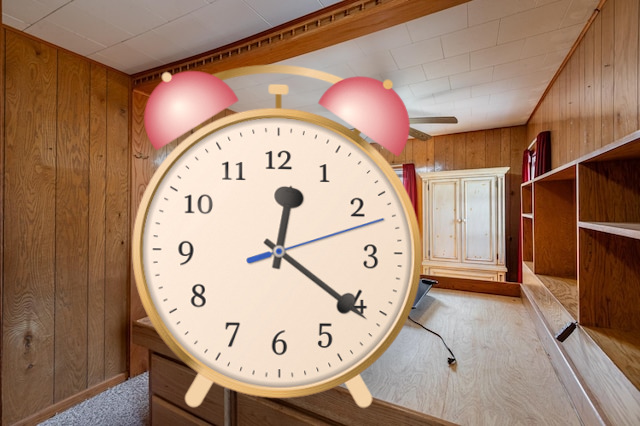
12:21:12
